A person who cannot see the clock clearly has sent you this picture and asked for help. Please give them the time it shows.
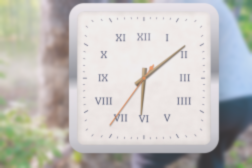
6:08:36
